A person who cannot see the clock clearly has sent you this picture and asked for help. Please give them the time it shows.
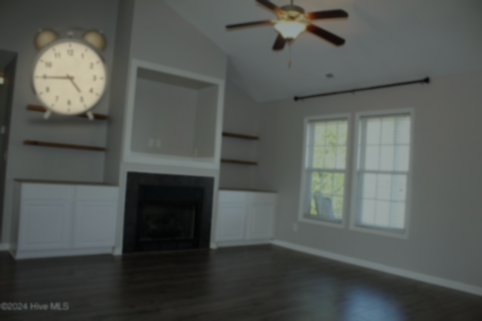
4:45
